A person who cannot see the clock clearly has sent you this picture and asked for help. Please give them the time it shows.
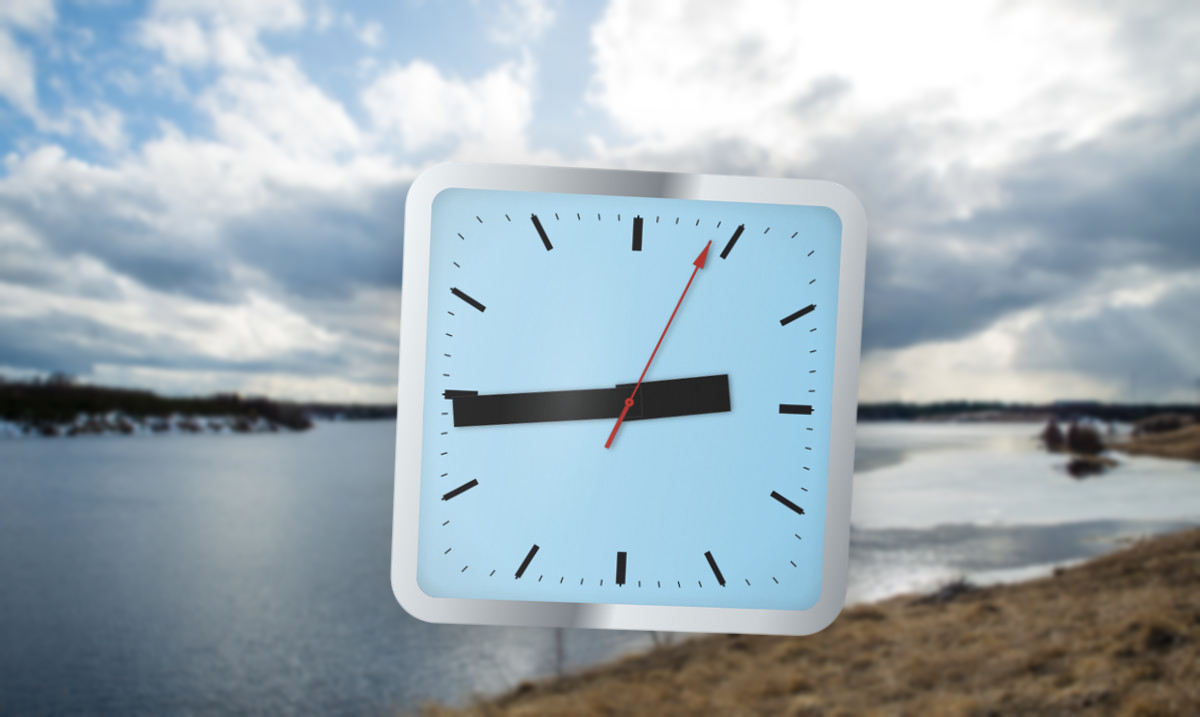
2:44:04
